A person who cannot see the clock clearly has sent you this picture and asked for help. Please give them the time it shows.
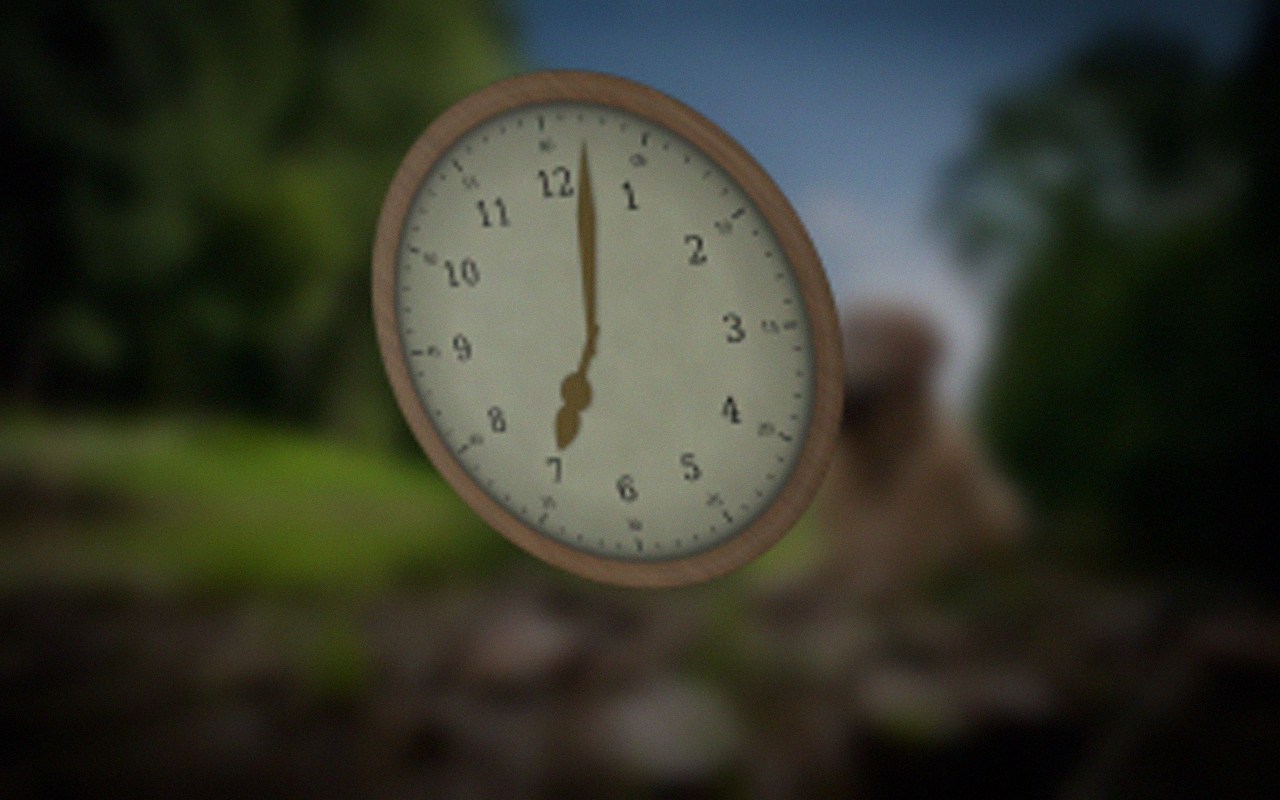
7:02
